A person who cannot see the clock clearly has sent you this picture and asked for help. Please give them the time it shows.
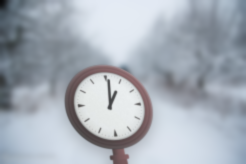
1:01
